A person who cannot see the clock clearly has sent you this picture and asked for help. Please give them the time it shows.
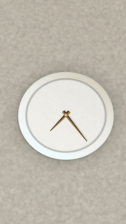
7:24
